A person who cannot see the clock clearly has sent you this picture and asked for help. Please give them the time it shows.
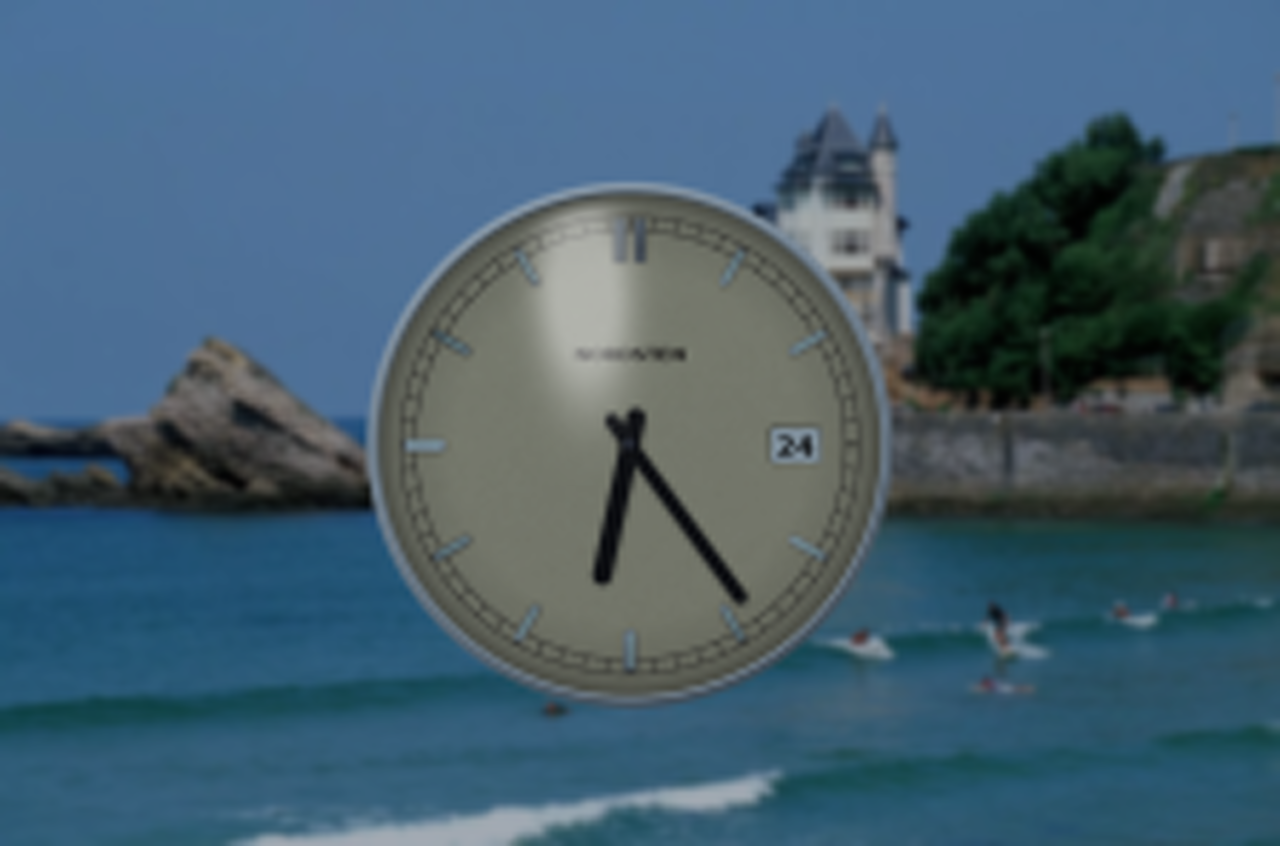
6:24
